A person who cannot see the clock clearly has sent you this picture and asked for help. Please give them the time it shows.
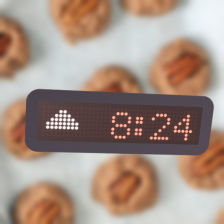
8:24
